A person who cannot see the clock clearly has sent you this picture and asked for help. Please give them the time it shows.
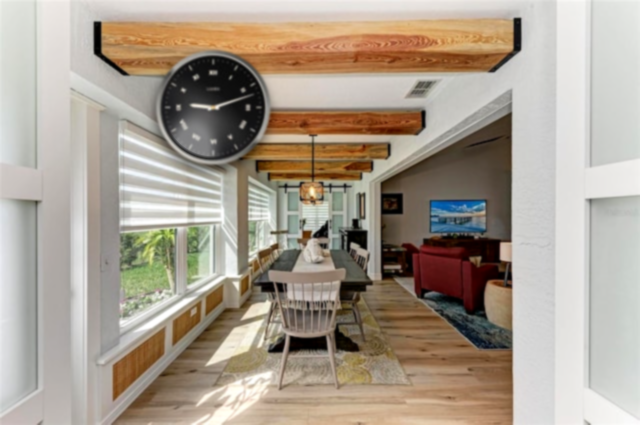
9:12
